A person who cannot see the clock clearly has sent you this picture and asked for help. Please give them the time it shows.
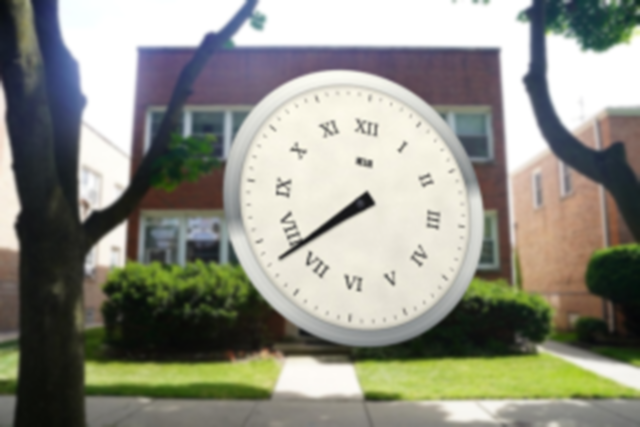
7:38
